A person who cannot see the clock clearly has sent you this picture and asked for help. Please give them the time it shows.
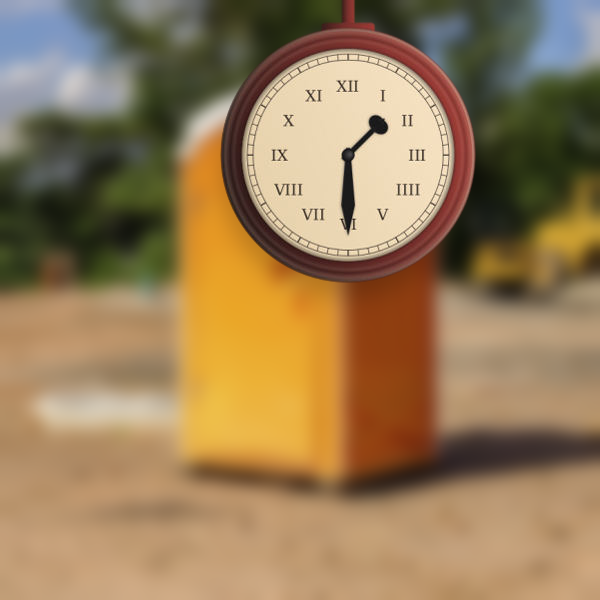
1:30
